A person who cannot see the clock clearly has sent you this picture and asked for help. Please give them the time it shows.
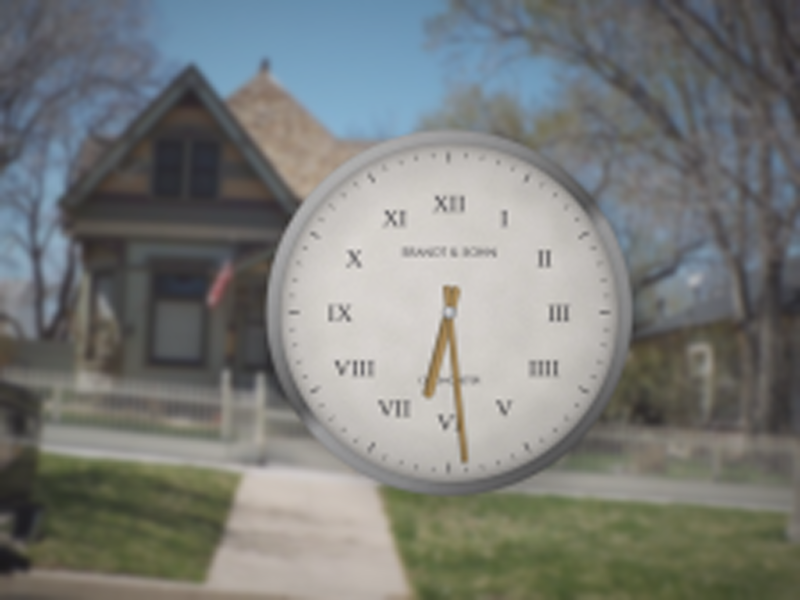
6:29
